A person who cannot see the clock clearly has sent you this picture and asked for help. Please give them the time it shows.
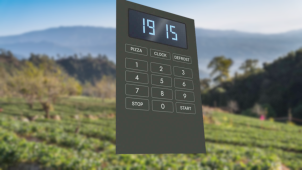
19:15
